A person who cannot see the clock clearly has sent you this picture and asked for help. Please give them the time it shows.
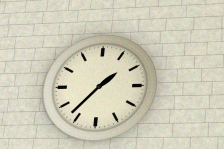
1:37
